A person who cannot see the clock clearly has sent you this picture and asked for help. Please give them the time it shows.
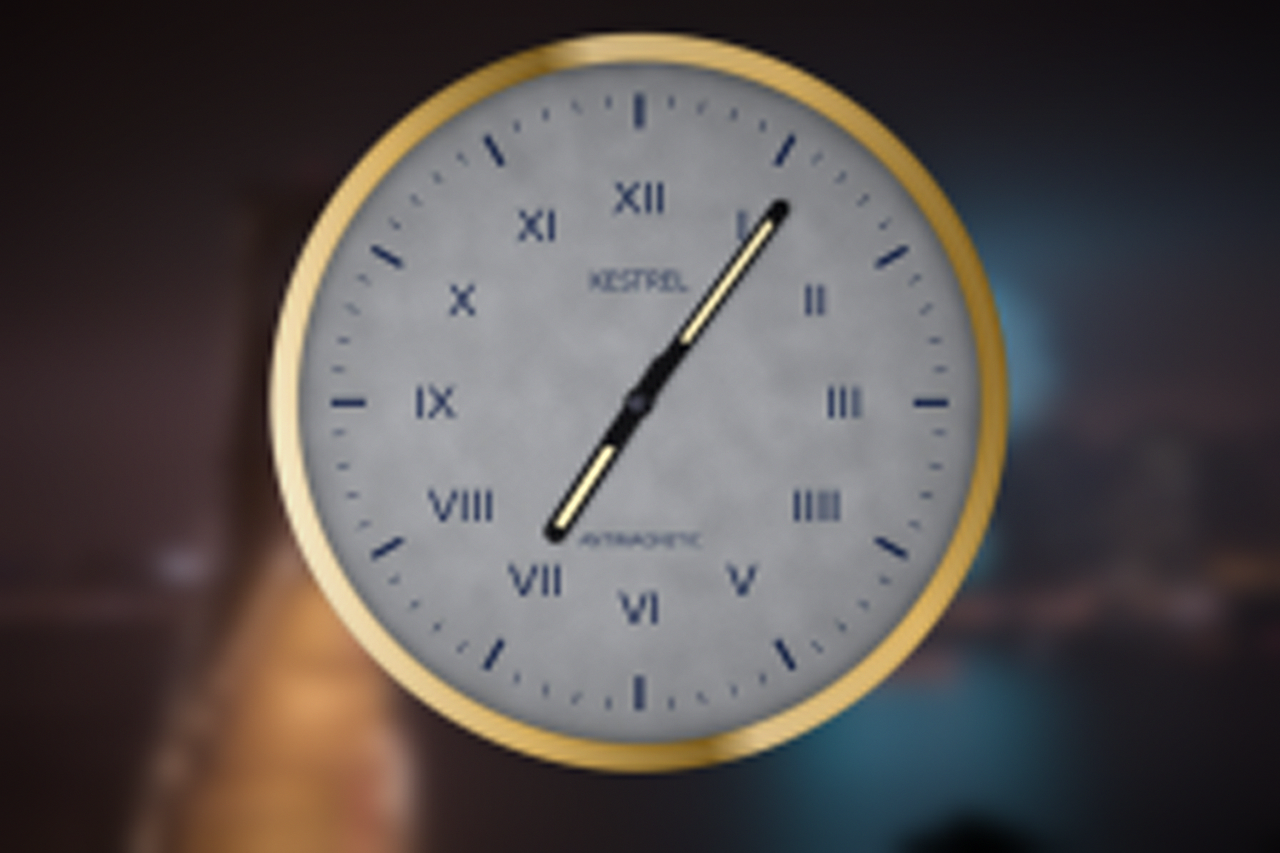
7:06
